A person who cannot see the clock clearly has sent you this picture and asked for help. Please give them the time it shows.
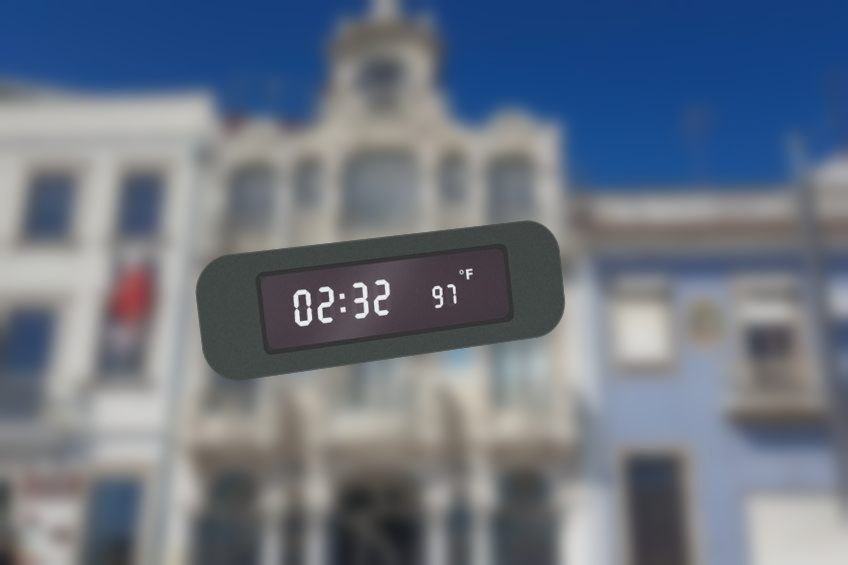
2:32
